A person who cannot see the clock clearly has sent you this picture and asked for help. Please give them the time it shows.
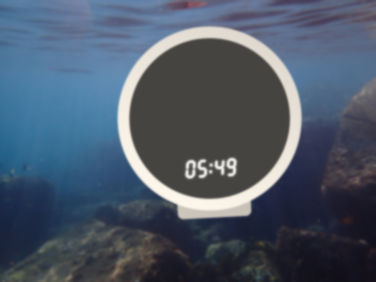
5:49
